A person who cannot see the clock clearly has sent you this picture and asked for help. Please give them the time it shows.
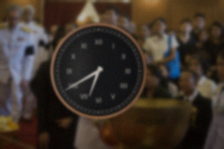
6:40
